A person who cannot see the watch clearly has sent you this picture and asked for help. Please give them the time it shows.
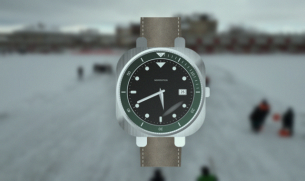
5:41
